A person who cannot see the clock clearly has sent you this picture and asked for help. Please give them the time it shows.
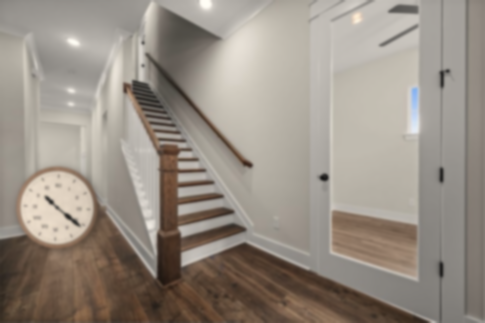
10:21
